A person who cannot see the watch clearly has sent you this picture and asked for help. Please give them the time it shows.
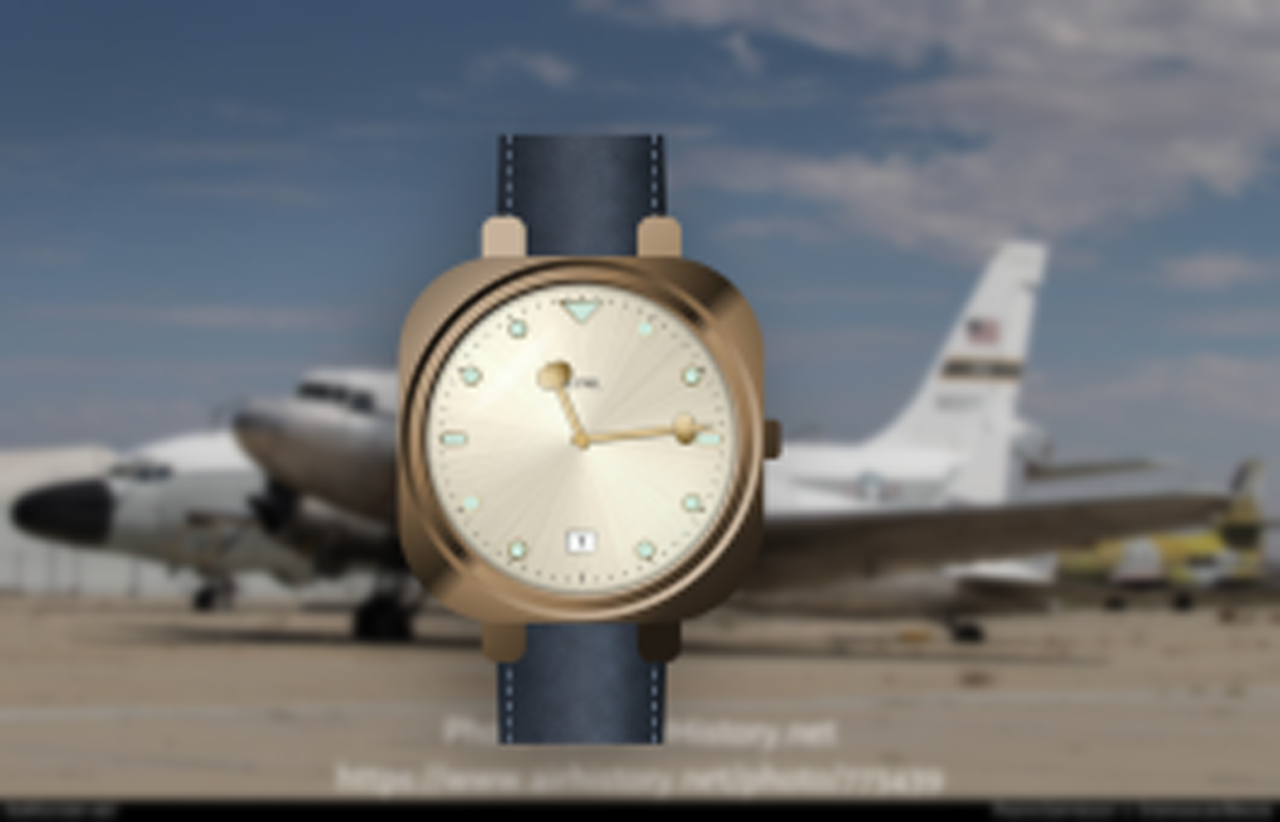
11:14
